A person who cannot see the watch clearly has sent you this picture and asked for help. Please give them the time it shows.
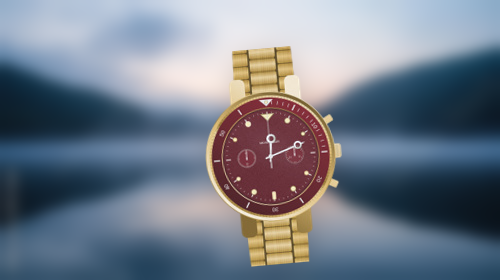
12:12
